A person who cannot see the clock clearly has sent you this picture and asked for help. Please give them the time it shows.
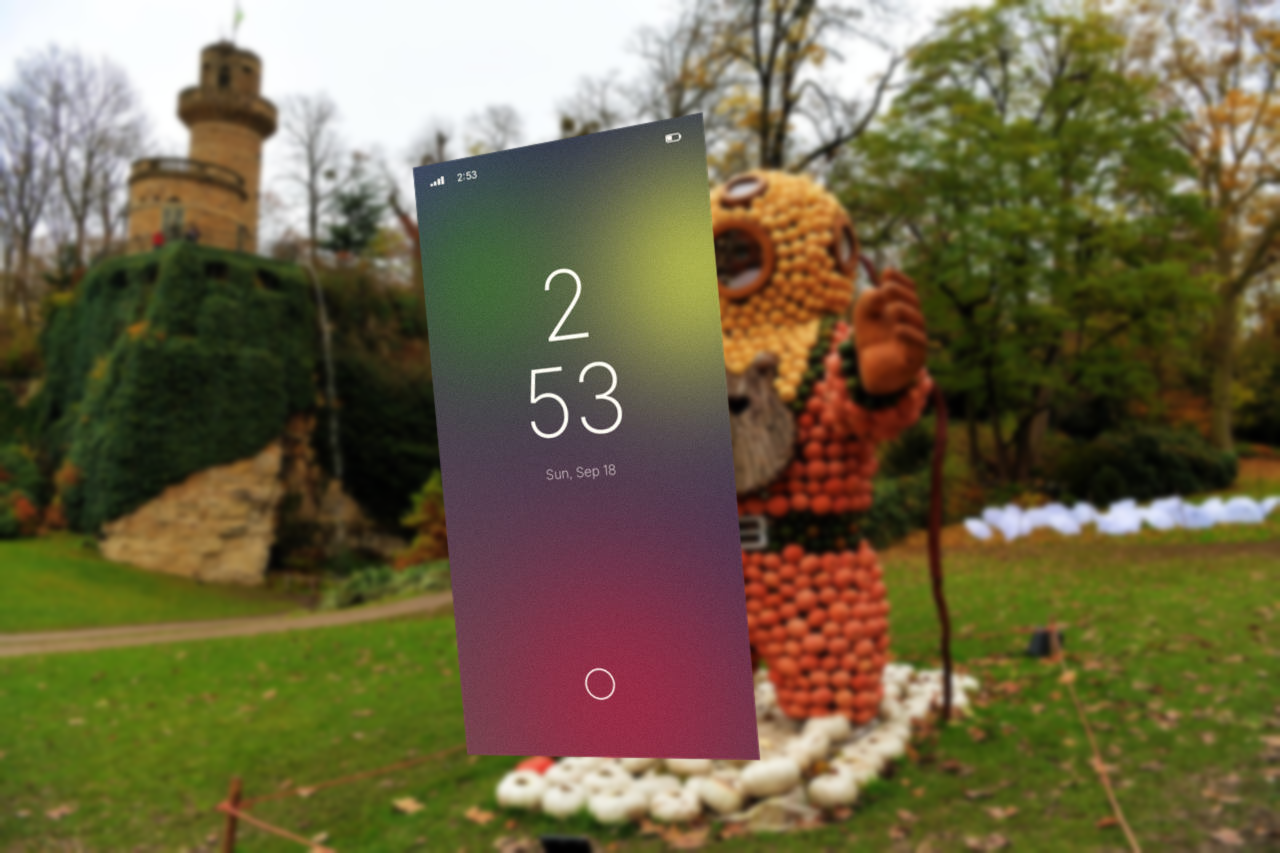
2:53
